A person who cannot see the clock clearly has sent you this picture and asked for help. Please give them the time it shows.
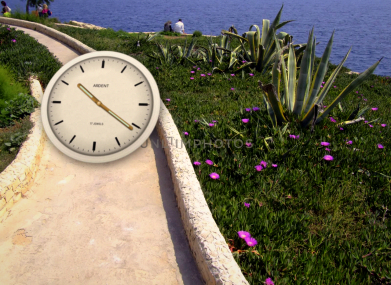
10:21
